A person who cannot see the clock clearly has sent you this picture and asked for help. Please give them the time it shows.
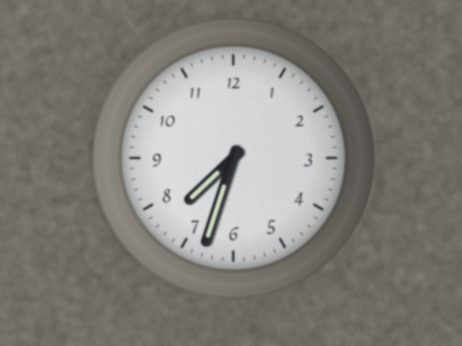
7:33
